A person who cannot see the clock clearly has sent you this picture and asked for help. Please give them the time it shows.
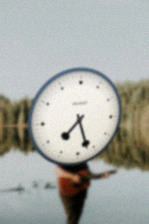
7:27
